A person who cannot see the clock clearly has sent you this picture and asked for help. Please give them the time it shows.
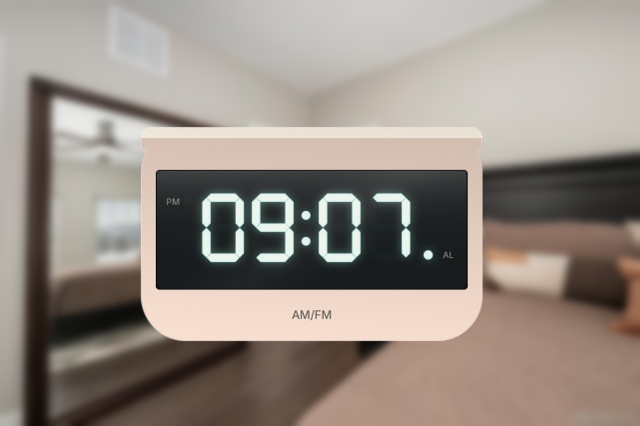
9:07
